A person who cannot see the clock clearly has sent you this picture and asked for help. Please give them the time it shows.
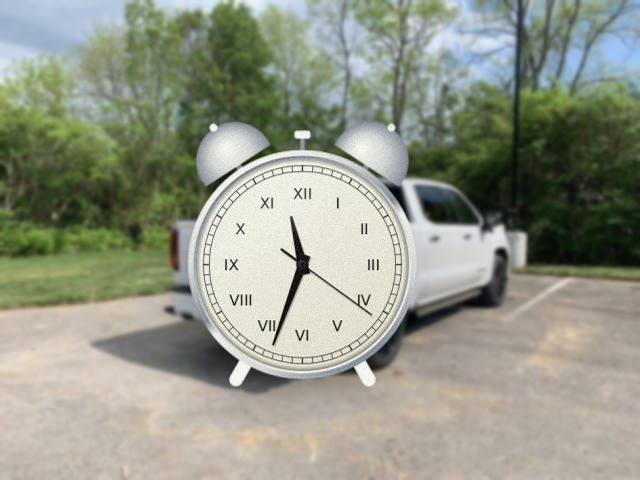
11:33:21
